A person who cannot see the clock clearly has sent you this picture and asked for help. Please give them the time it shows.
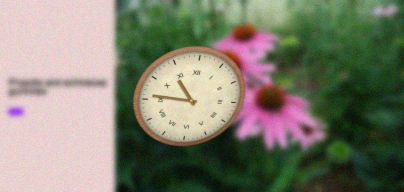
10:46
